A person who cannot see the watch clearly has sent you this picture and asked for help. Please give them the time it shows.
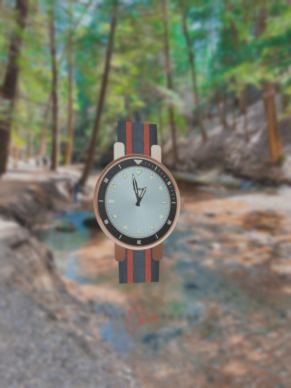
12:58
